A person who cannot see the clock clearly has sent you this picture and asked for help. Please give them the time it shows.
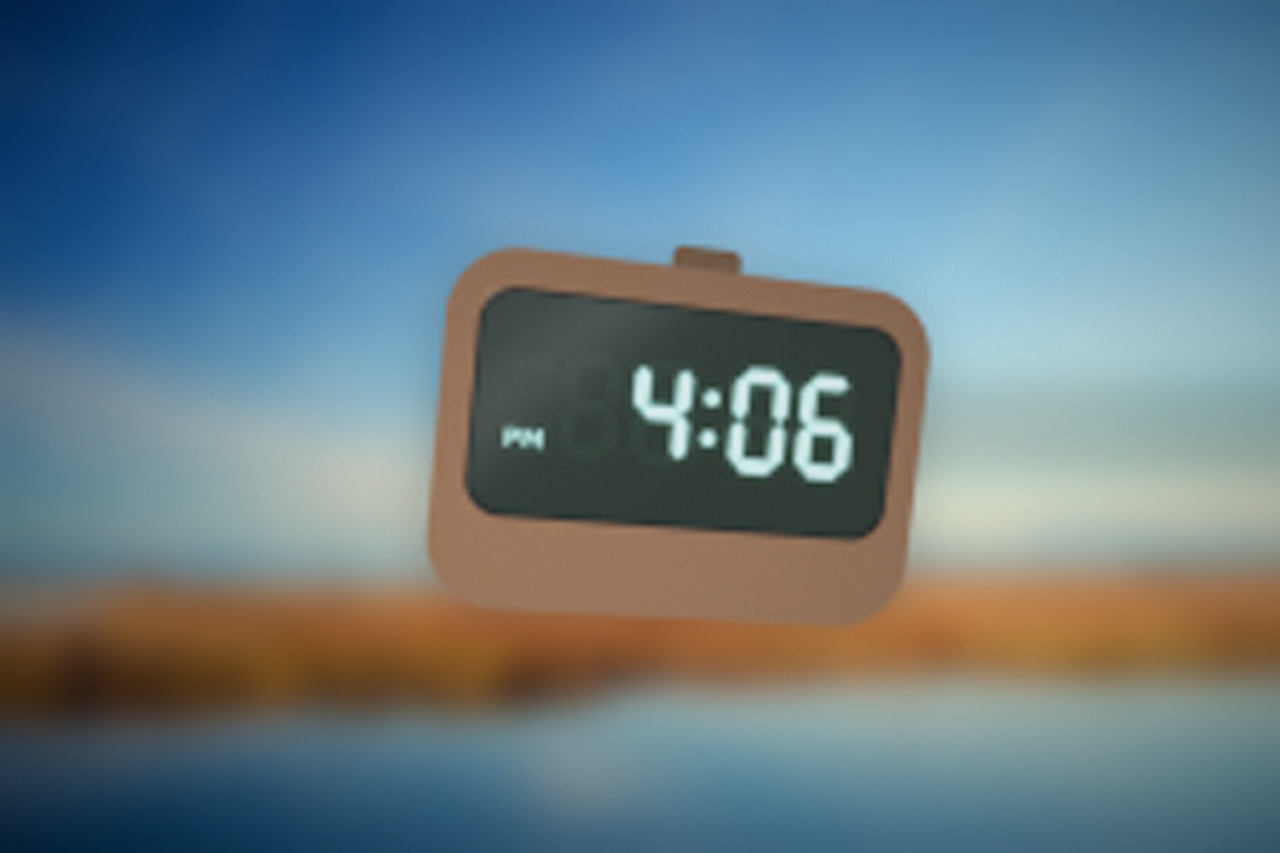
4:06
